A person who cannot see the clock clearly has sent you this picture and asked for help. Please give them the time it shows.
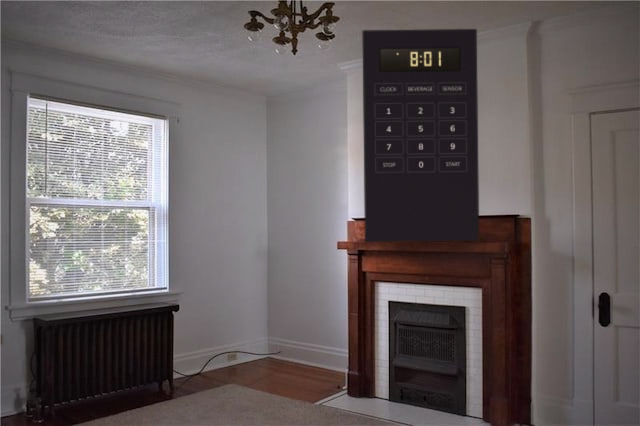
8:01
